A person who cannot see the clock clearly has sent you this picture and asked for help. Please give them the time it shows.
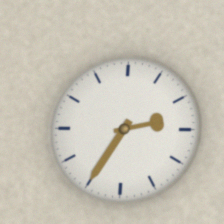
2:35
